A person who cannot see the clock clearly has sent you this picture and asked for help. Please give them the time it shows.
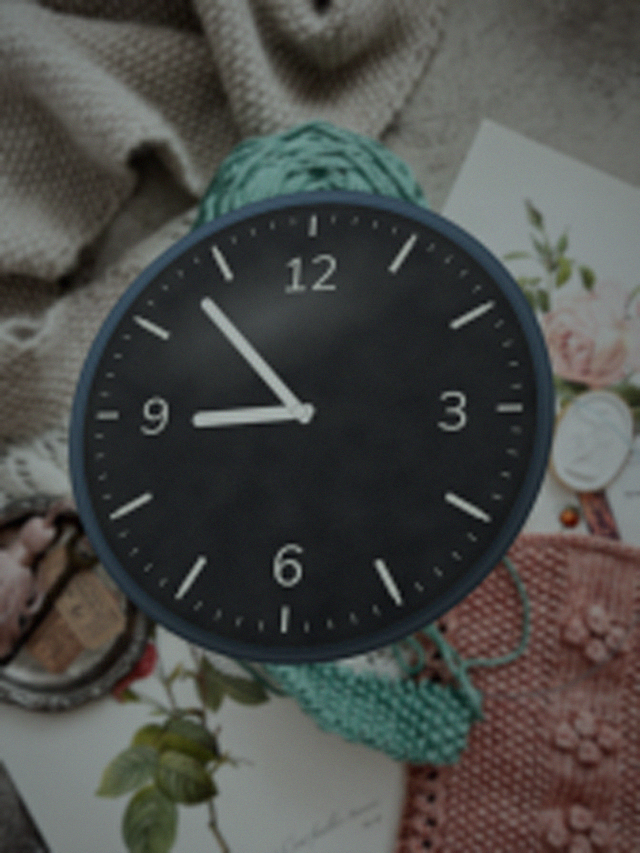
8:53
